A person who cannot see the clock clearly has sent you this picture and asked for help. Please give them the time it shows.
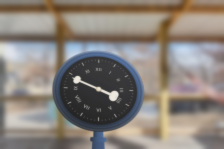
3:49
